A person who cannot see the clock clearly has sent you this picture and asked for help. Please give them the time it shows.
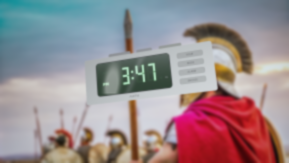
3:47
